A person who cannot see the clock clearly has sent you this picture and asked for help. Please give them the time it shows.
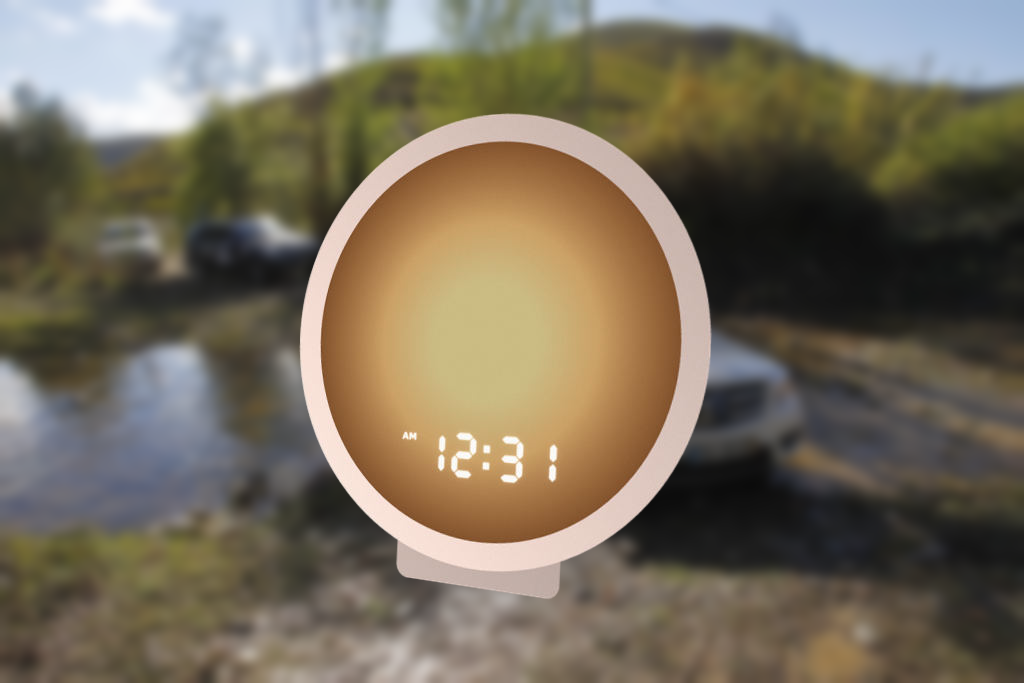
12:31
